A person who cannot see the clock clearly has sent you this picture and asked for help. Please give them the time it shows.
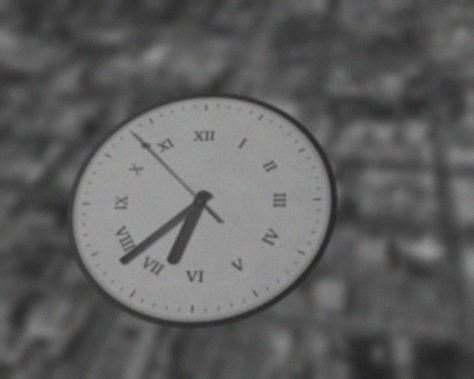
6:37:53
